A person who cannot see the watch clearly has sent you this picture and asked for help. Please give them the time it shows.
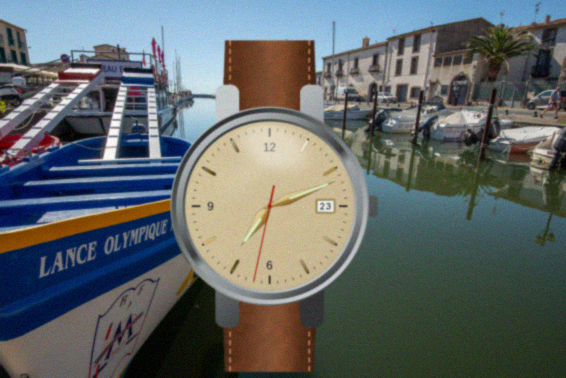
7:11:32
